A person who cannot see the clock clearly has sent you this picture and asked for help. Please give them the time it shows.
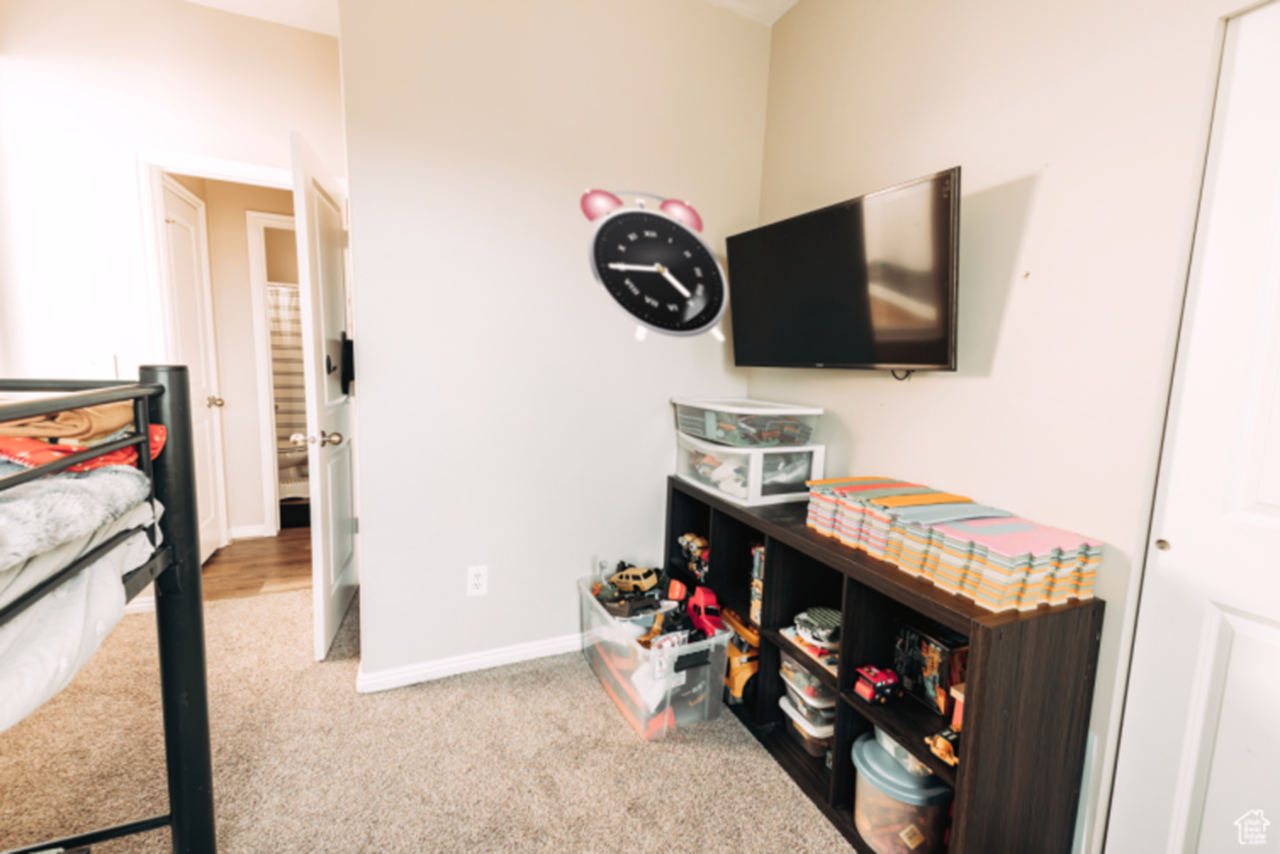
4:45
